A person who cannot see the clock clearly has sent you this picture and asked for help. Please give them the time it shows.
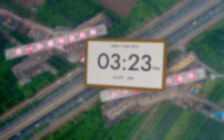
3:23
